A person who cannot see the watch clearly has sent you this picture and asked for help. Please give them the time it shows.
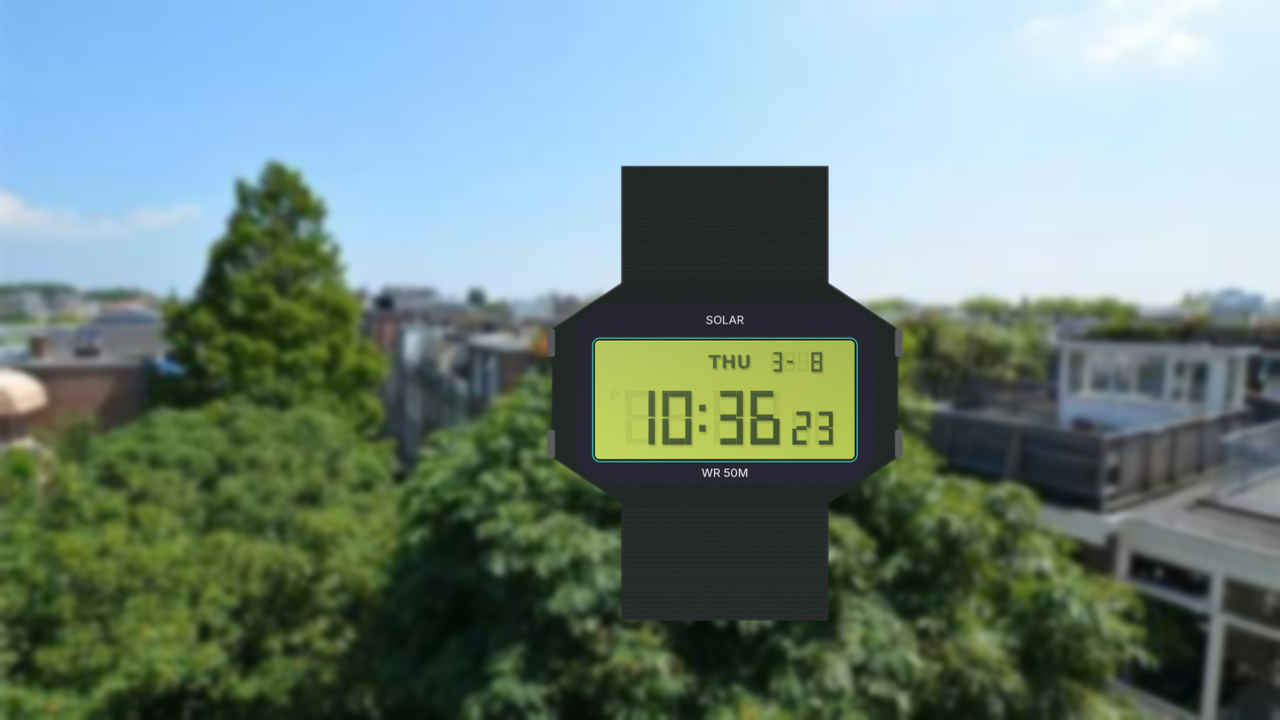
10:36:23
